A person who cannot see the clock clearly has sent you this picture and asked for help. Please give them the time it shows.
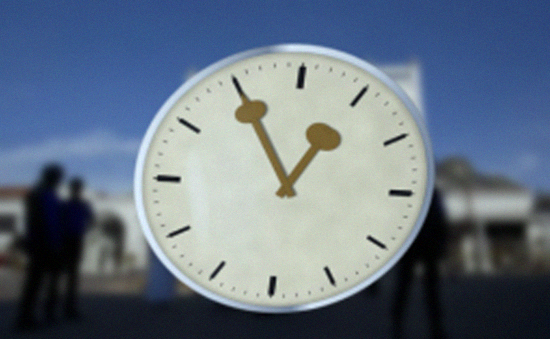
12:55
